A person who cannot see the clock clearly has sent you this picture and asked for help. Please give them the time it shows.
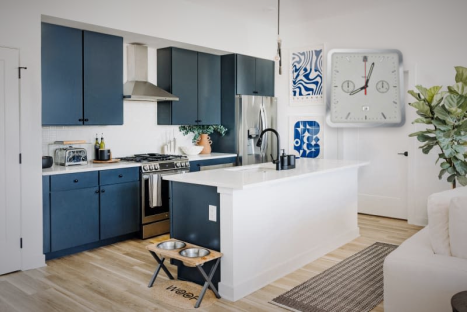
8:03
